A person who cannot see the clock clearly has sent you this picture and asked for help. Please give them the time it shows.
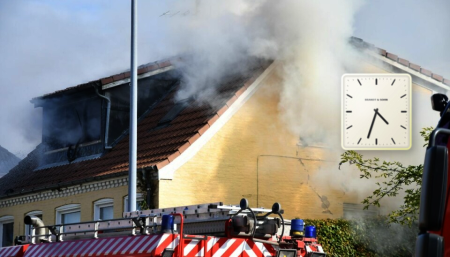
4:33
